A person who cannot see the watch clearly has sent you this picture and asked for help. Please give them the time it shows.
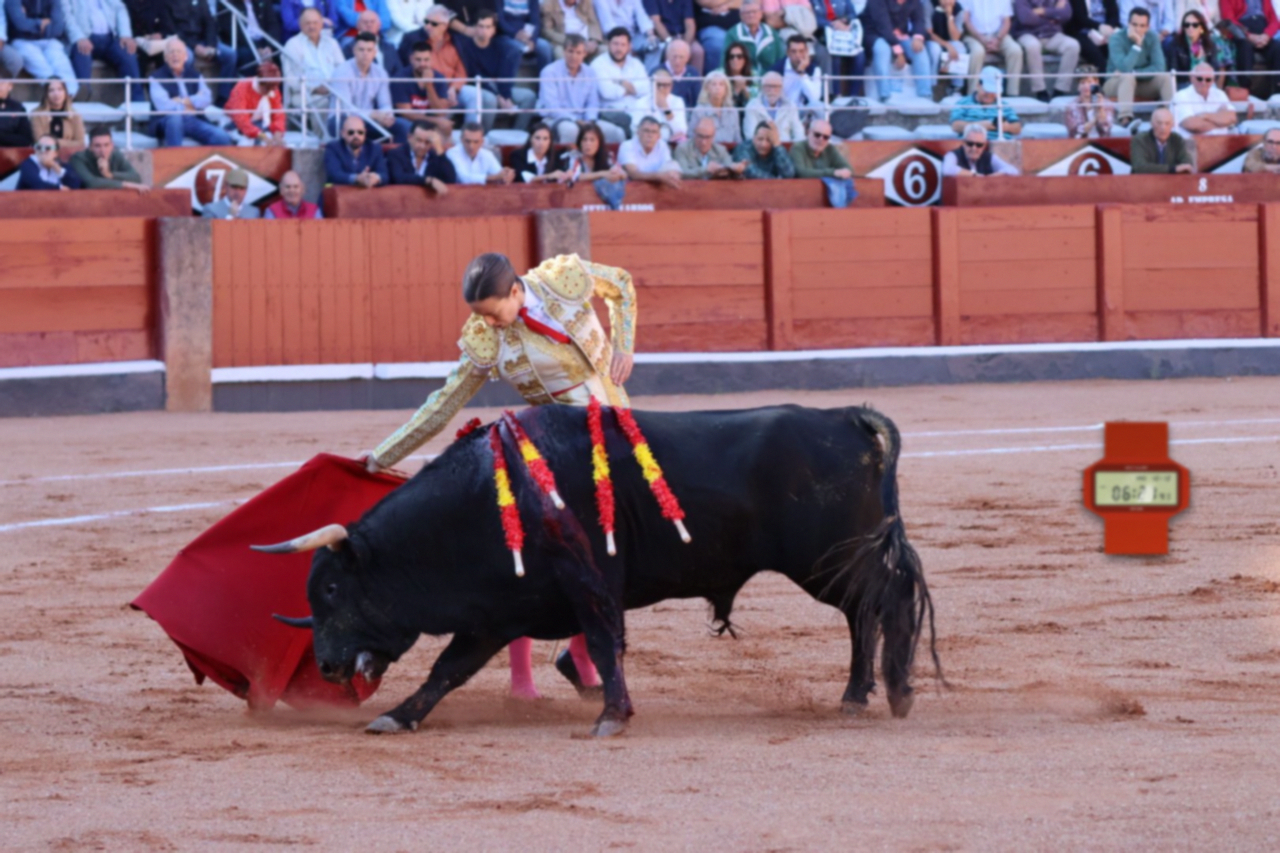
6:21
